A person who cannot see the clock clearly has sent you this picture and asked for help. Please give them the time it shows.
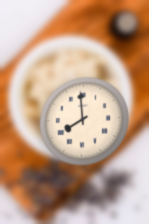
7:59
